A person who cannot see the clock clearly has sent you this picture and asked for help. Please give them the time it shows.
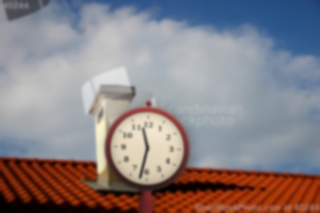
11:32
